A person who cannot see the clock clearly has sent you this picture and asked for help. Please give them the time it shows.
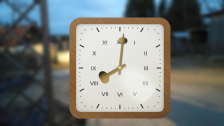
8:01
